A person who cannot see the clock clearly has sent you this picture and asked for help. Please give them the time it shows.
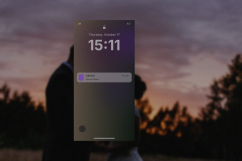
15:11
